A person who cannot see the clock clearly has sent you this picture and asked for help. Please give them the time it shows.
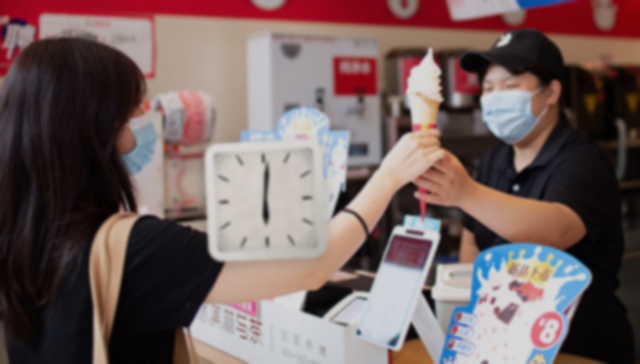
6:01
